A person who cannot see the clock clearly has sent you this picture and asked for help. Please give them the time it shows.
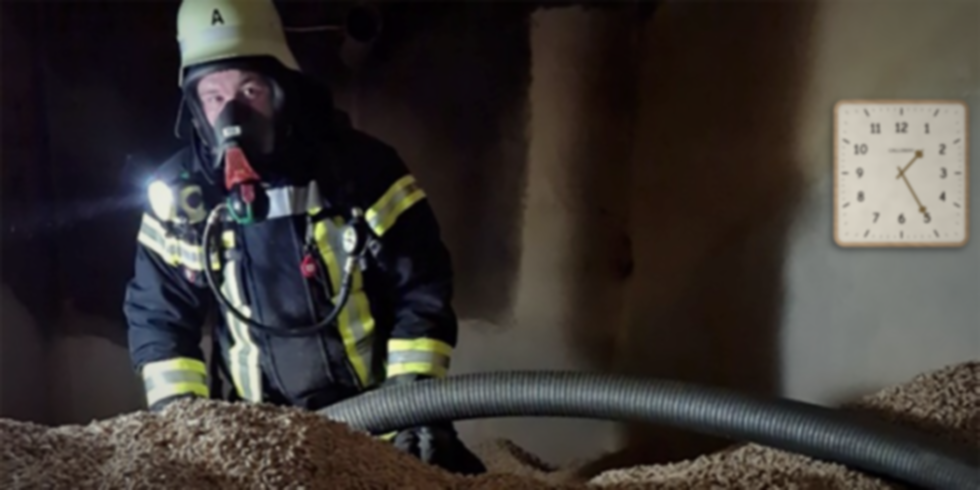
1:25
